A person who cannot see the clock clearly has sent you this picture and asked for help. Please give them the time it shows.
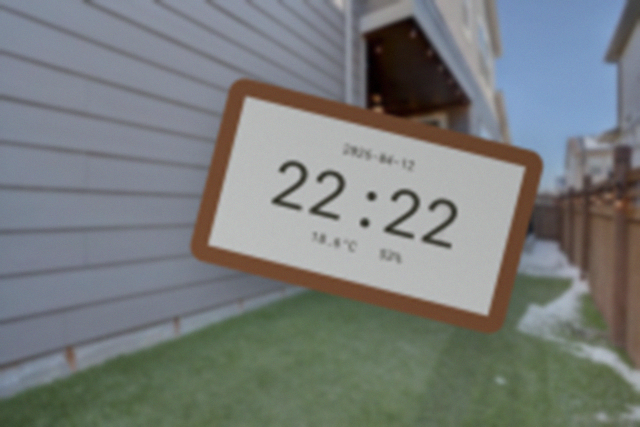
22:22
